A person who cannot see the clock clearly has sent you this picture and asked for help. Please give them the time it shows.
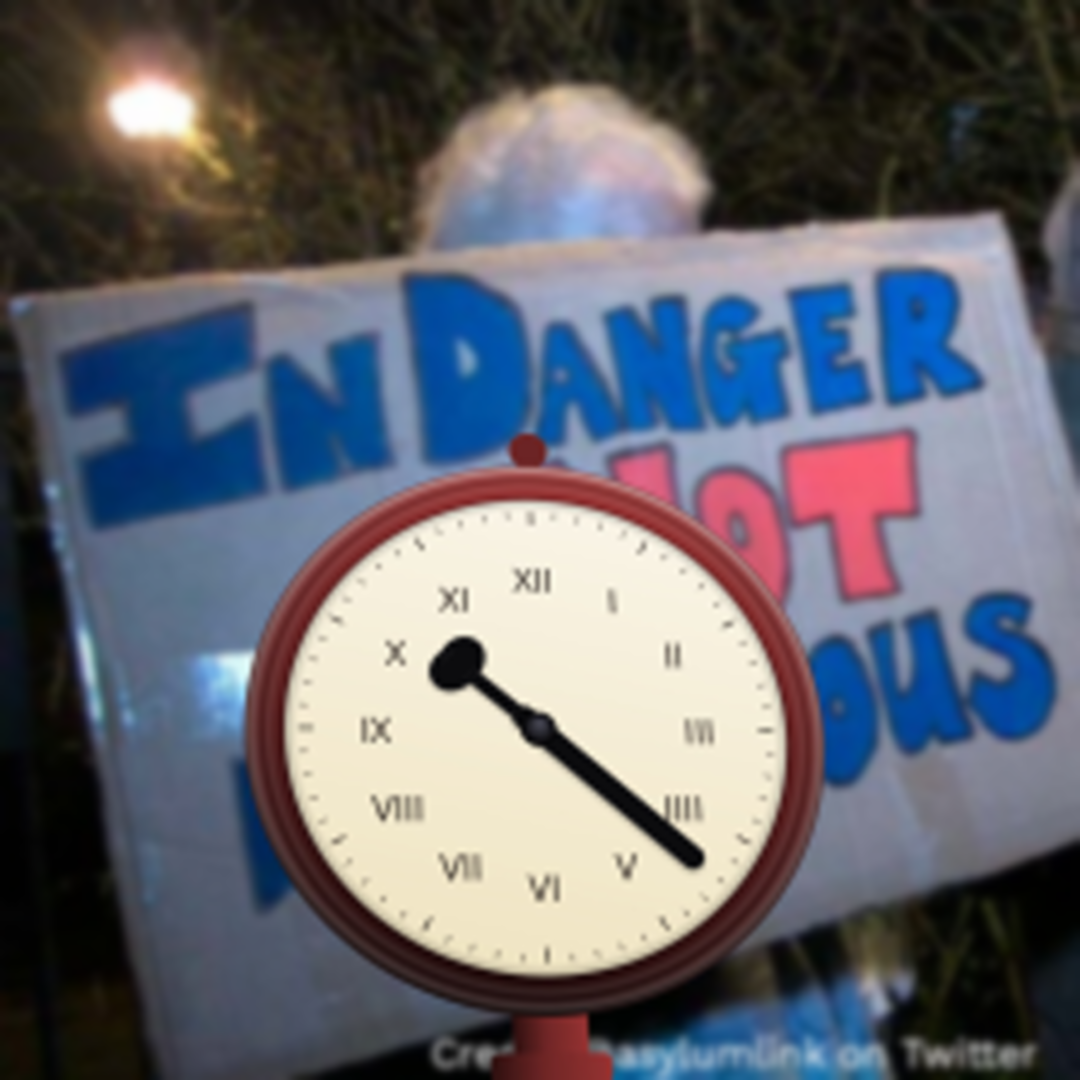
10:22
